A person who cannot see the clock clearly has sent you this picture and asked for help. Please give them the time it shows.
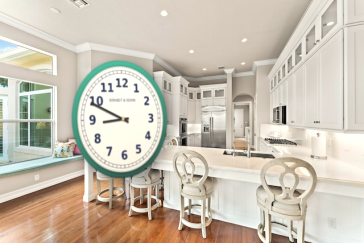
8:49
